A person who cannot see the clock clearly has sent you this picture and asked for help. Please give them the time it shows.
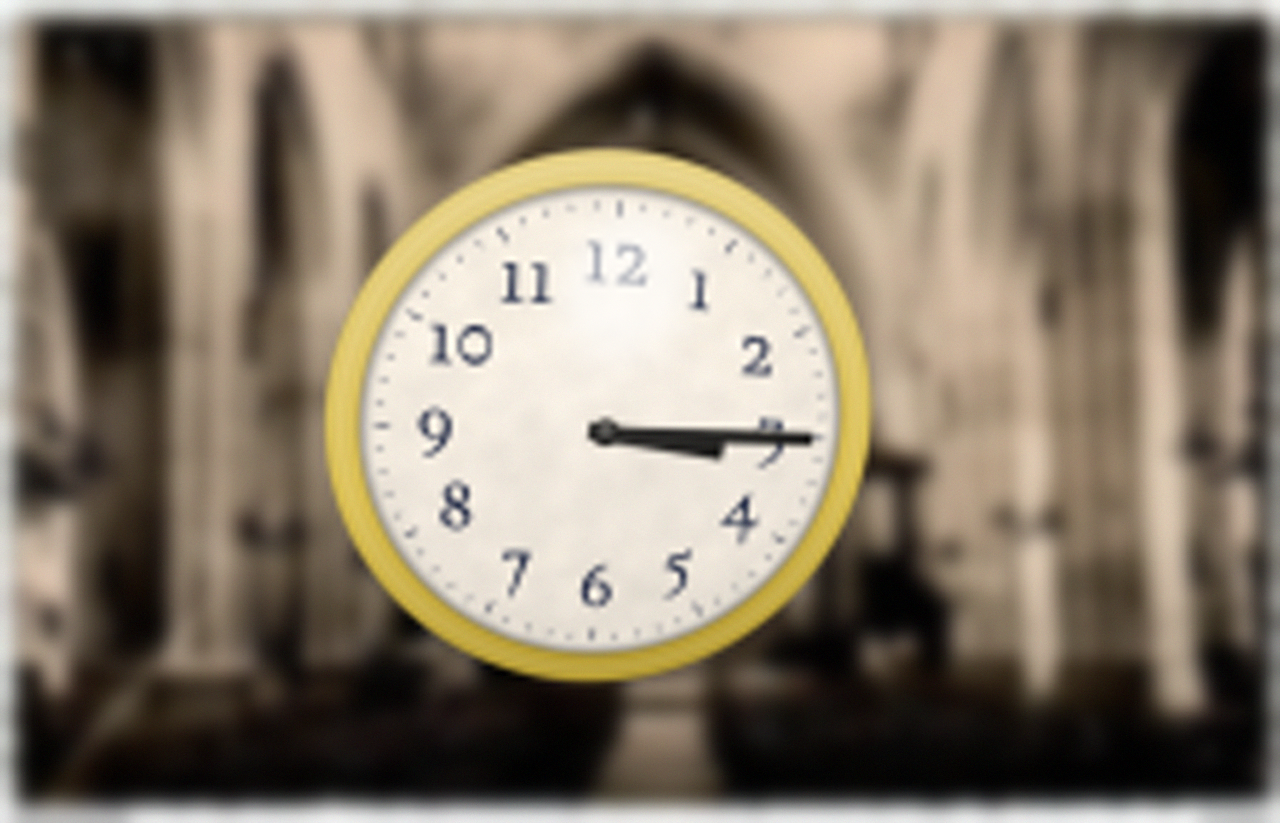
3:15
